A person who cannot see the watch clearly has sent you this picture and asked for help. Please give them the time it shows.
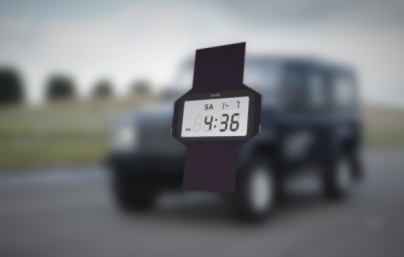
4:36
